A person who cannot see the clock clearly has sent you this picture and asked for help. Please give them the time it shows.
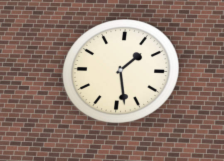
1:28
